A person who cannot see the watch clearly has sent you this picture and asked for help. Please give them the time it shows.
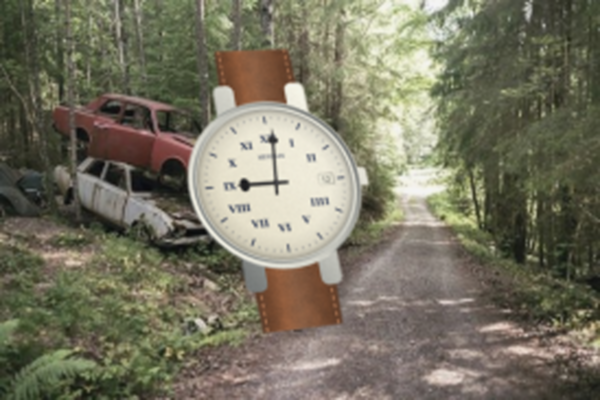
9:01
